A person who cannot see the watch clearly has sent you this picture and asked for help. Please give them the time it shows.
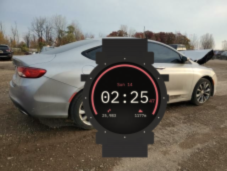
2:25
